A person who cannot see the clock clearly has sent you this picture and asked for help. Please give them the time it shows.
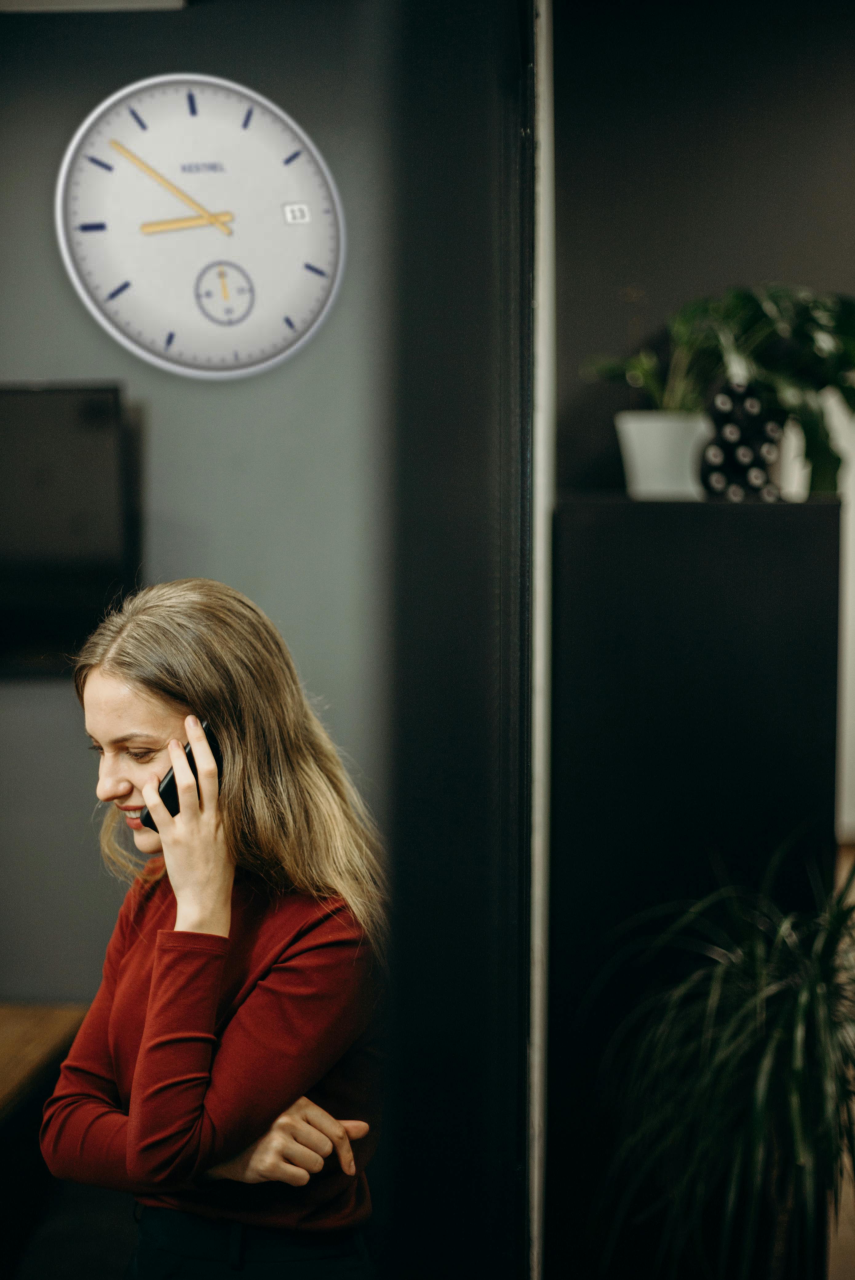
8:52
